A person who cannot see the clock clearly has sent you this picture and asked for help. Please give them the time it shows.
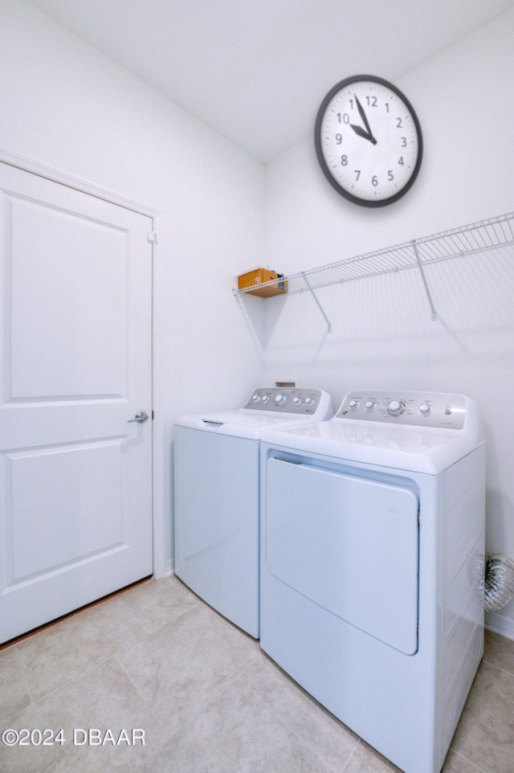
9:56
